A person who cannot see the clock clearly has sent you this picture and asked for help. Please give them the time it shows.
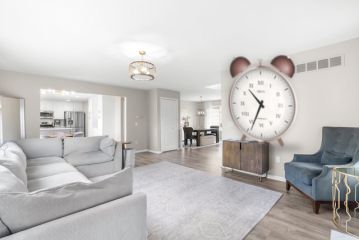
10:34
